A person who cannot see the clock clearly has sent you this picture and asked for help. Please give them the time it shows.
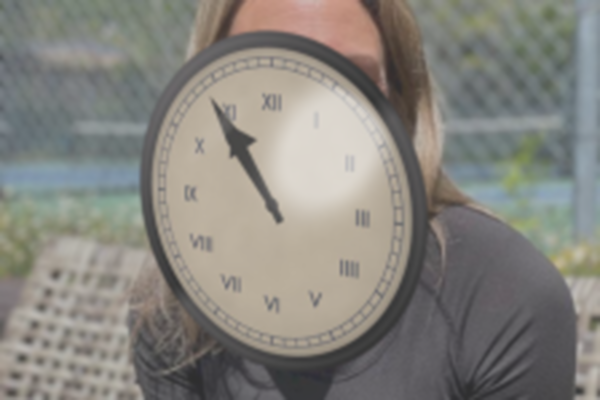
10:54
